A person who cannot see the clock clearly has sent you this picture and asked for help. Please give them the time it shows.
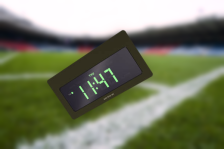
11:47
